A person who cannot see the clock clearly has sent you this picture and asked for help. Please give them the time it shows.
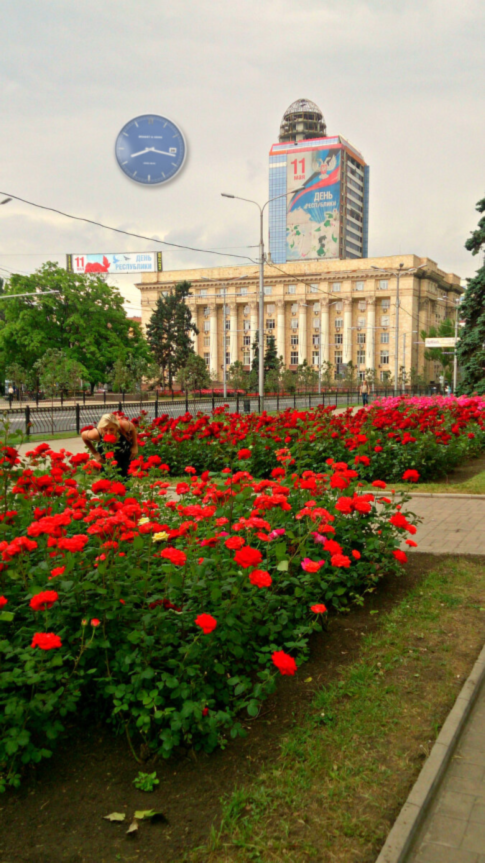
8:17
